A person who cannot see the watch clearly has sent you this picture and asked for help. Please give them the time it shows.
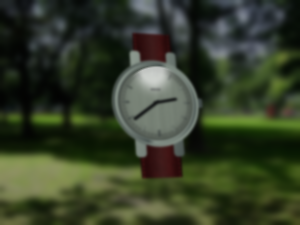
2:39
